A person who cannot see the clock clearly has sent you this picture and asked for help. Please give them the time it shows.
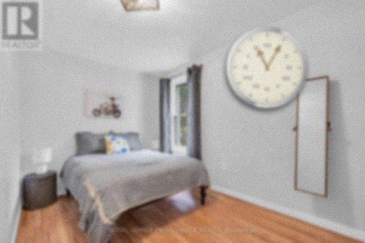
11:05
